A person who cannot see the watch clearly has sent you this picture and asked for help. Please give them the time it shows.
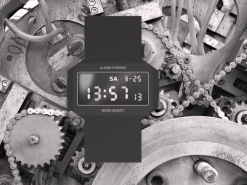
13:57:13
